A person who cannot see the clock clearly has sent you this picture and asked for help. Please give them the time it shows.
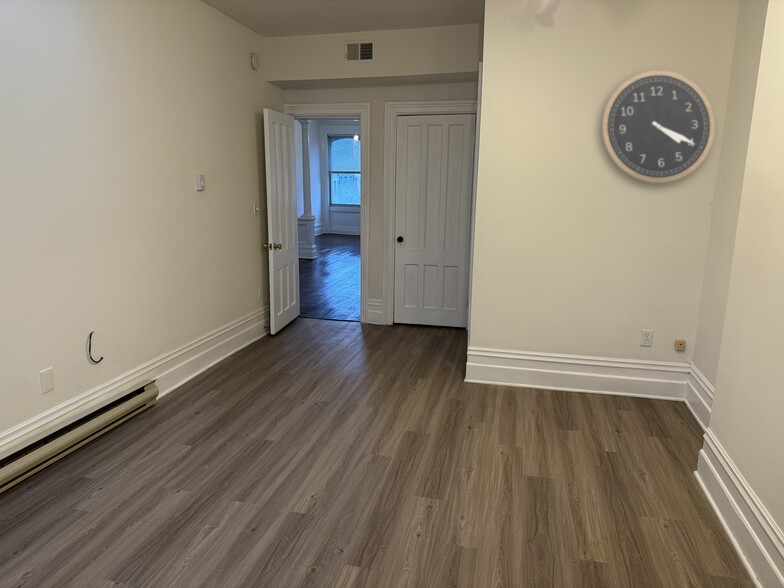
4:20
